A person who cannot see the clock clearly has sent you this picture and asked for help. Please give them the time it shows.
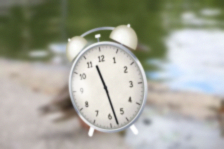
11:28
